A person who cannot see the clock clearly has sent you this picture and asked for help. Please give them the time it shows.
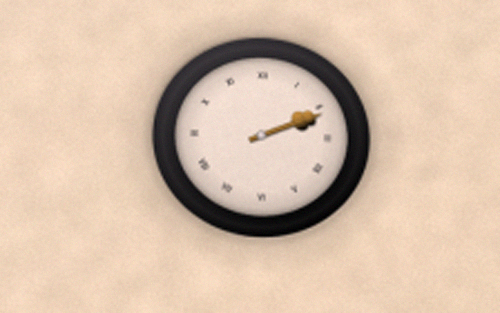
2:11
